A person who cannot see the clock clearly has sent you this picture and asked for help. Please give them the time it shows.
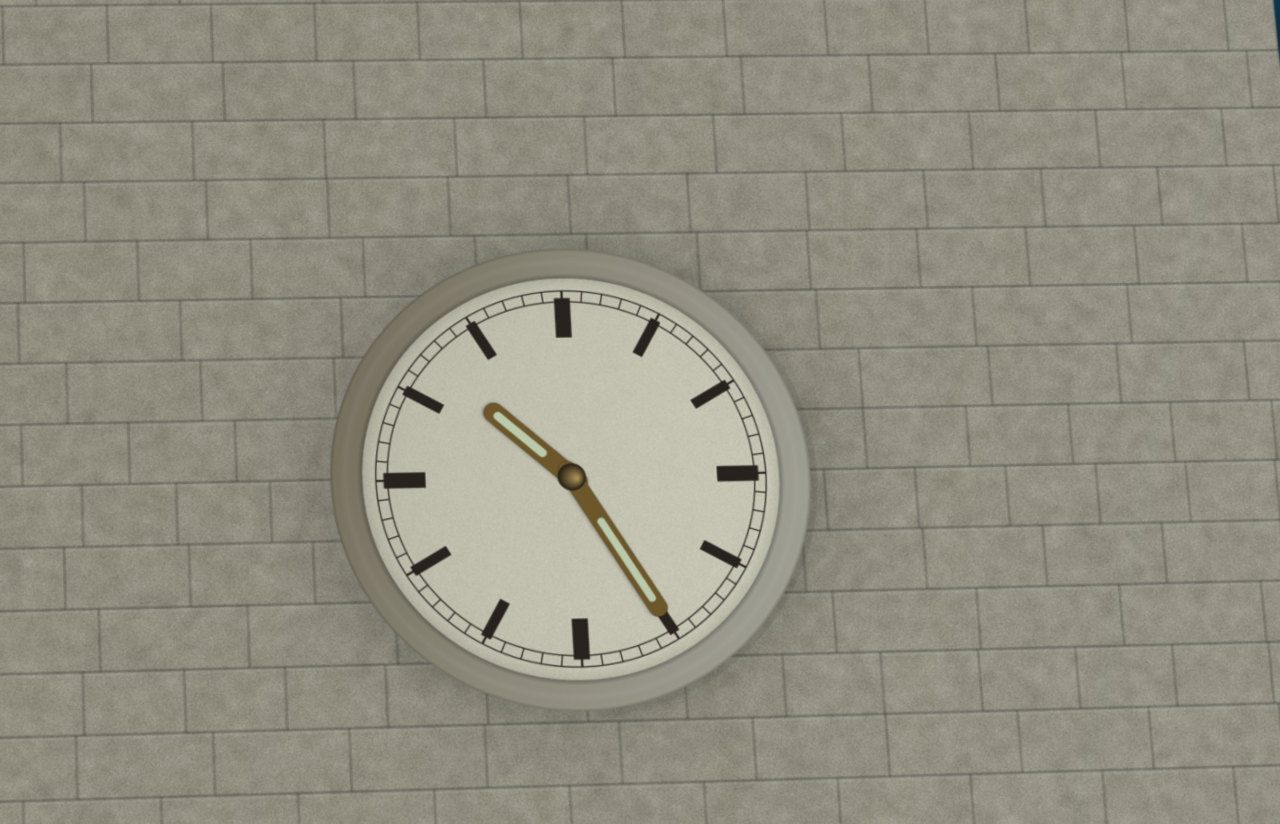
10:25
